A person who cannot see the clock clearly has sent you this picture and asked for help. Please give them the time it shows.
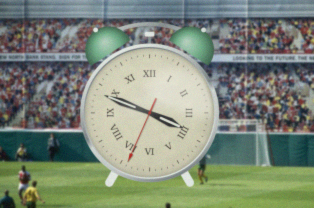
3:48:34
